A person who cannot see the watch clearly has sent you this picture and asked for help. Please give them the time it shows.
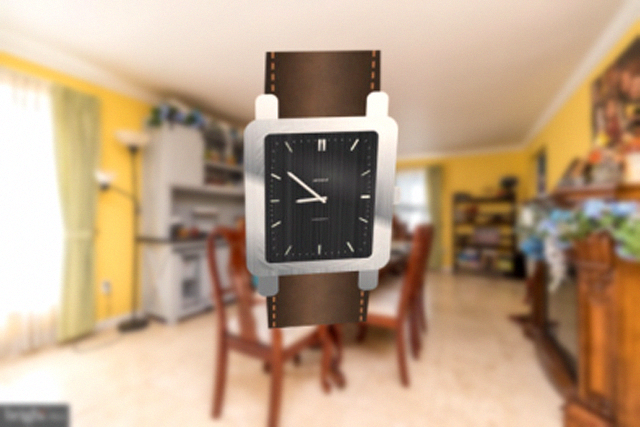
8:52
